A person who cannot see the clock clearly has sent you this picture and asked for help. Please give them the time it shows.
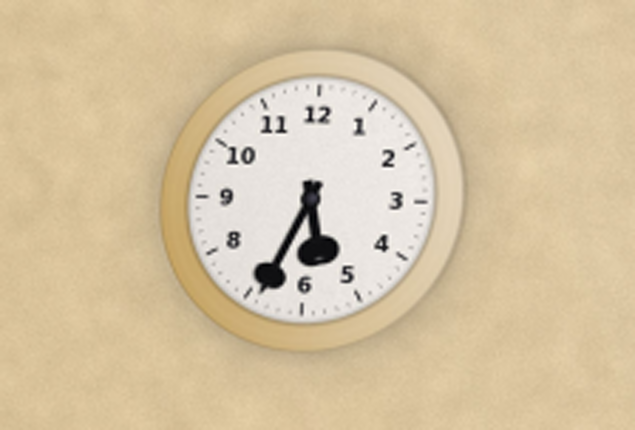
5:34
